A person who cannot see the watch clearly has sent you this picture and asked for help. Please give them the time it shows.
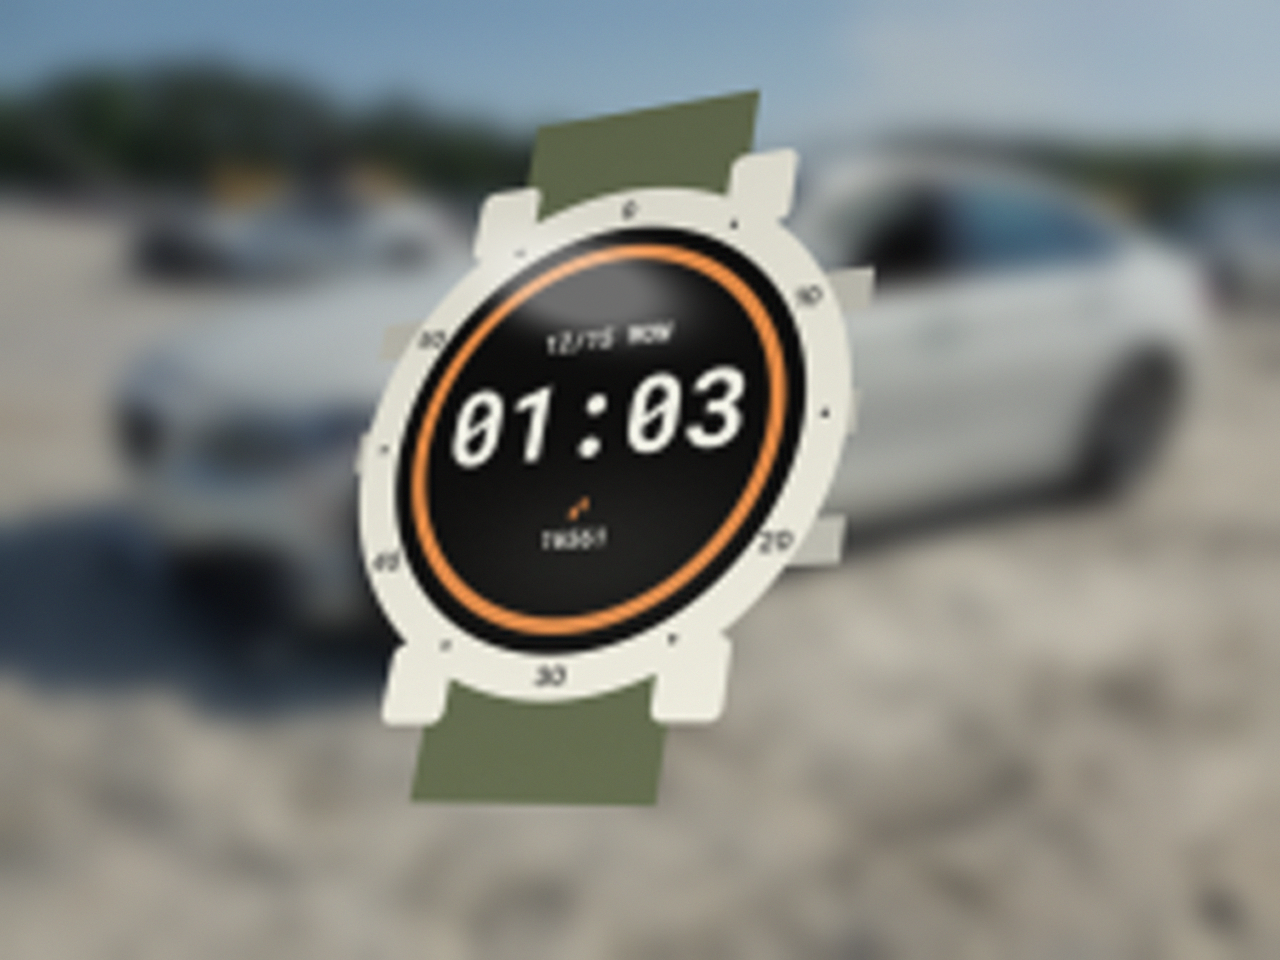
1:03
